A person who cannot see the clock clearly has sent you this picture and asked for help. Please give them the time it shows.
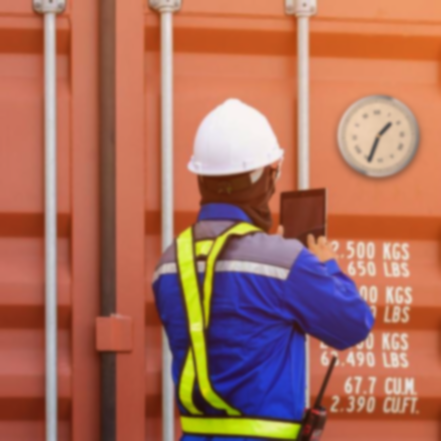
1:34
